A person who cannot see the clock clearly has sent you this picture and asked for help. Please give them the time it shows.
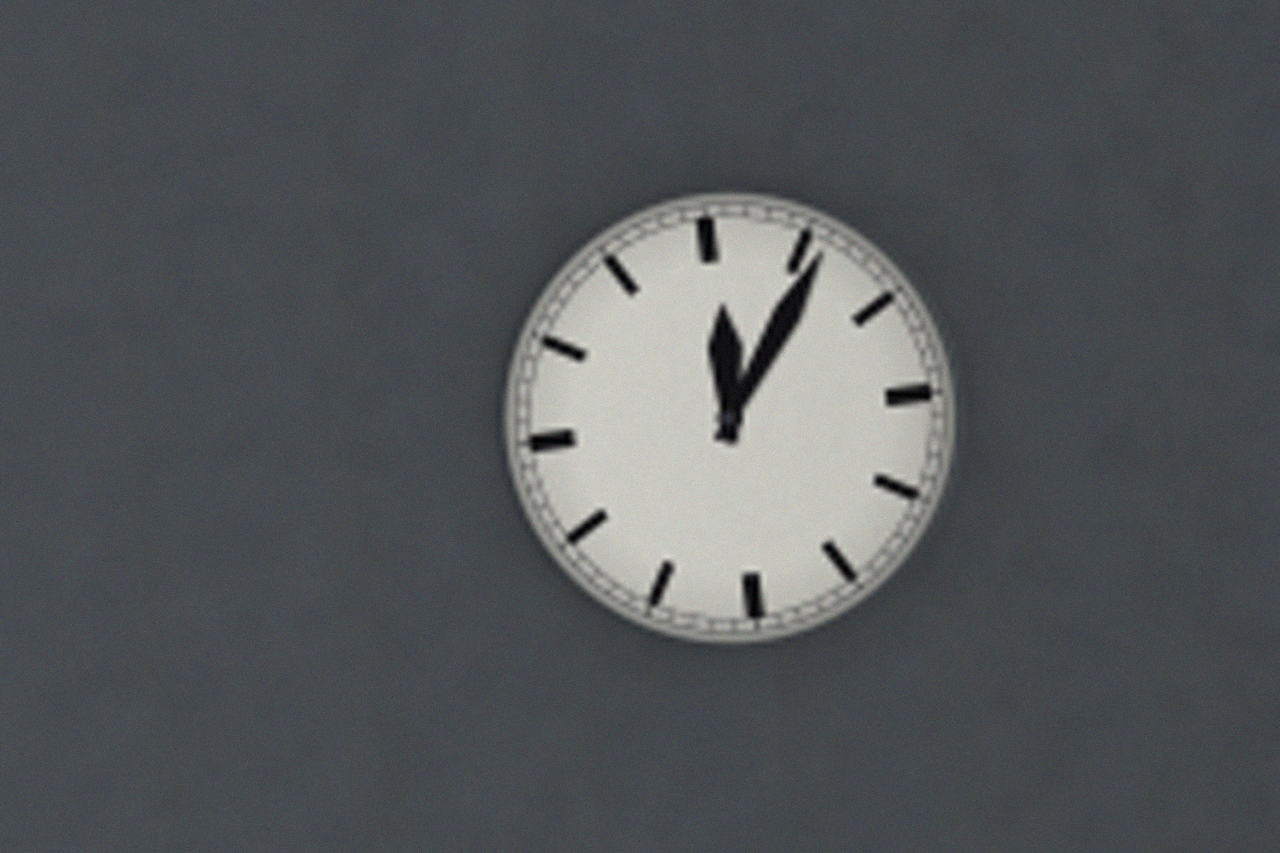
12:06
